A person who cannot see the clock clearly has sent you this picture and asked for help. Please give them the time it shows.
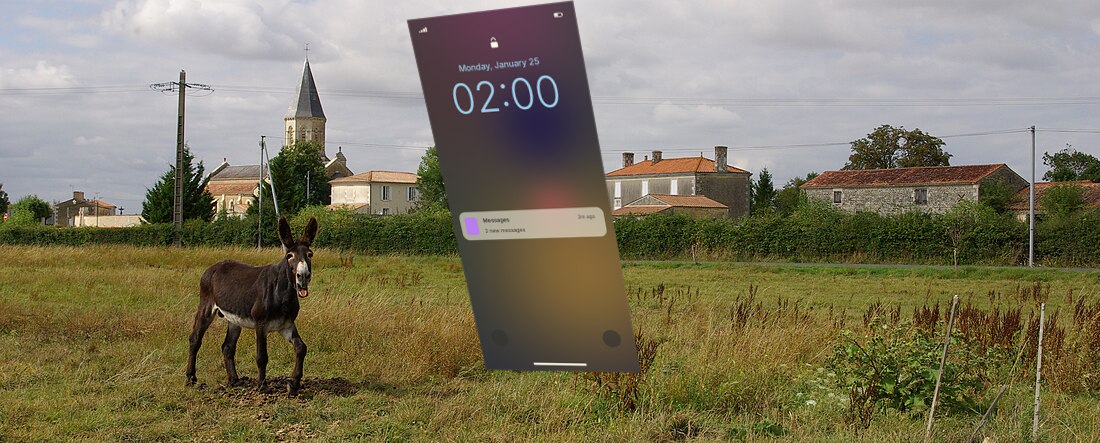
2:00
